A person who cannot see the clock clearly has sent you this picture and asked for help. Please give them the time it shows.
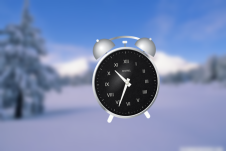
10:34
